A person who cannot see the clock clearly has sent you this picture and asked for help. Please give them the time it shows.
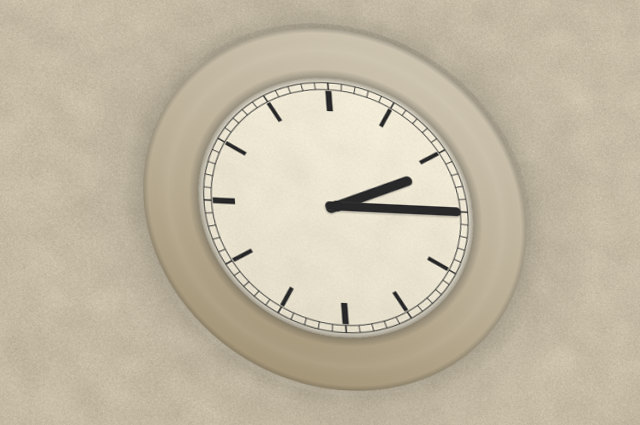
2:15
